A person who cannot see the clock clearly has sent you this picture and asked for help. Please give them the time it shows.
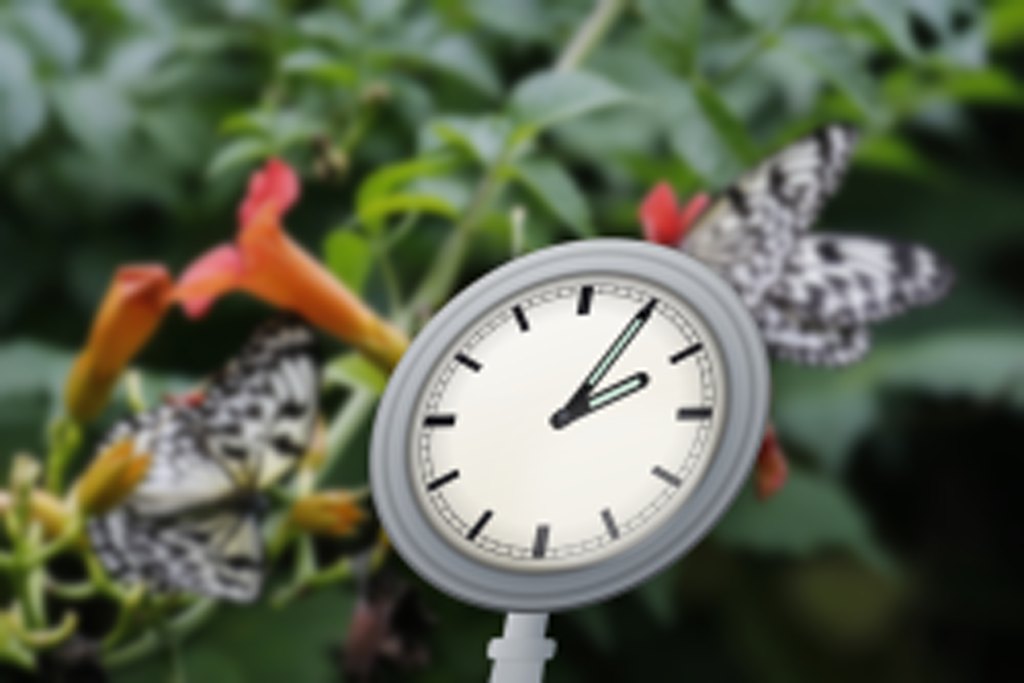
2:05
